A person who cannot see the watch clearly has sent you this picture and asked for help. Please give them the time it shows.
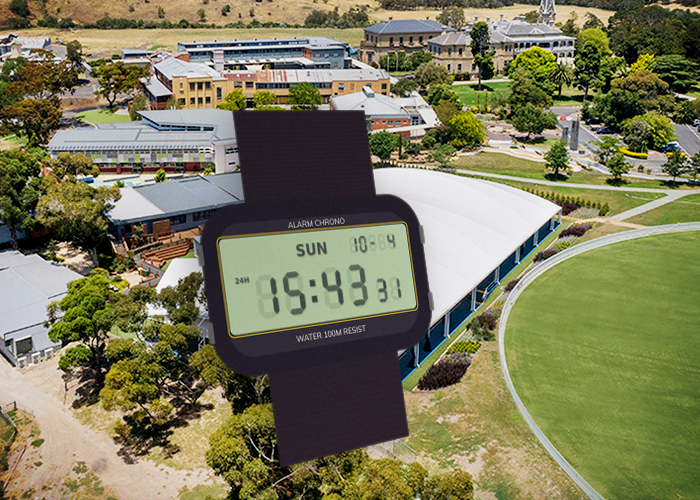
15:43:31
